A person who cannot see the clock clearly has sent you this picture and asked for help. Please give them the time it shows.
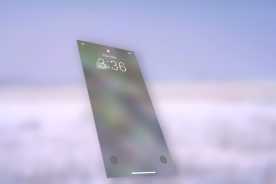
3:36
